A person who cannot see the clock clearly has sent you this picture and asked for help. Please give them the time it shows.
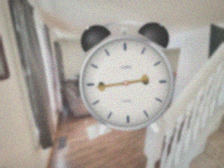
2:44
